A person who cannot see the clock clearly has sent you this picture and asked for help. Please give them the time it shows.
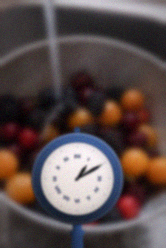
1:10
